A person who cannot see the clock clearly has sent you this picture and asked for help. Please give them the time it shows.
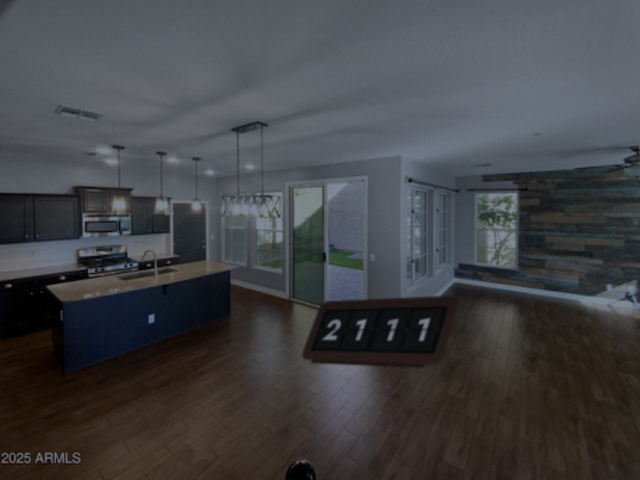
21:11
